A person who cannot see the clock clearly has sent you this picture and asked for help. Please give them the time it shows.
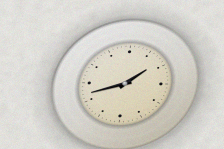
1:42
